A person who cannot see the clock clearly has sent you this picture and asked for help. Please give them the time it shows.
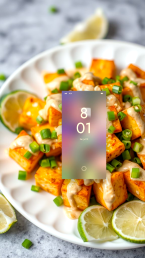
8:01
